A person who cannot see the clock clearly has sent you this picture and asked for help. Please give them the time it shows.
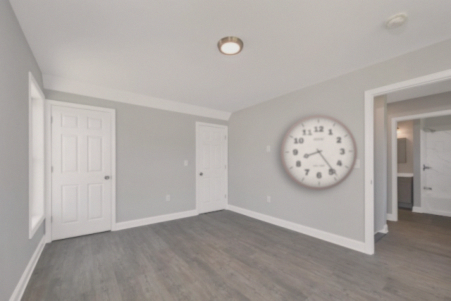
8:24
